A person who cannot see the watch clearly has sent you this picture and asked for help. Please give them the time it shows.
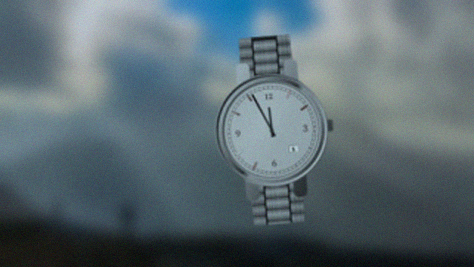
11:56
